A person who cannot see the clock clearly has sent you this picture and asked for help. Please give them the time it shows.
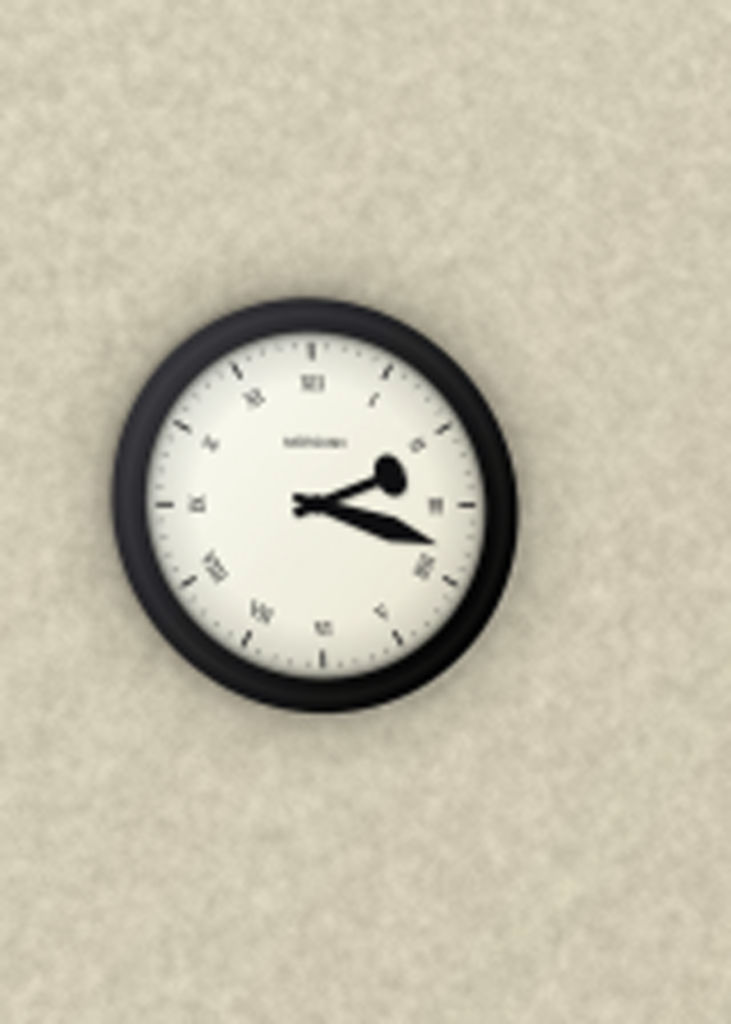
2:18
